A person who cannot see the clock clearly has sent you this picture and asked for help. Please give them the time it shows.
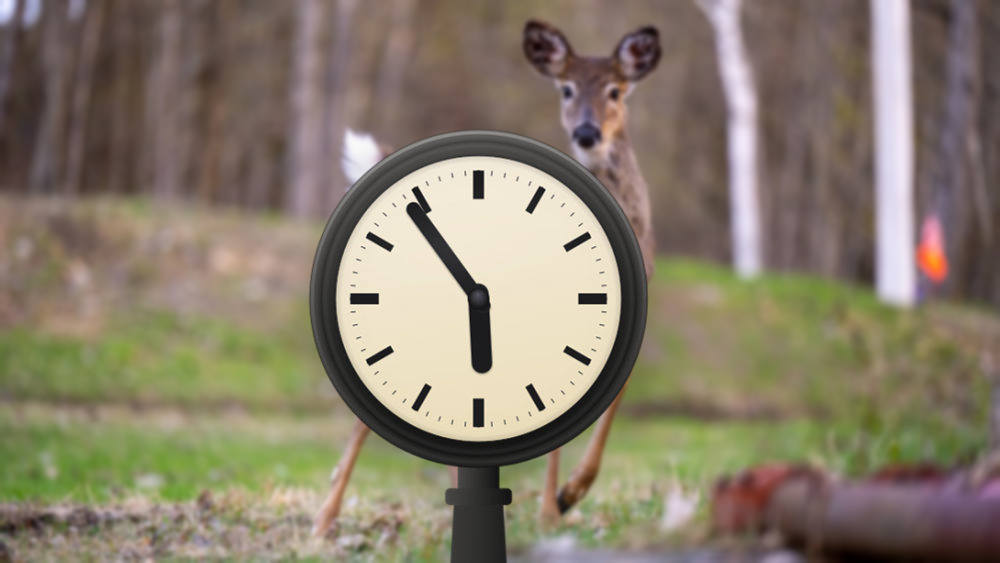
5:54
